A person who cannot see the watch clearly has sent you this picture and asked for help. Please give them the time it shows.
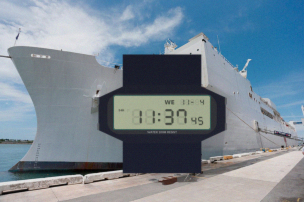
11:37
